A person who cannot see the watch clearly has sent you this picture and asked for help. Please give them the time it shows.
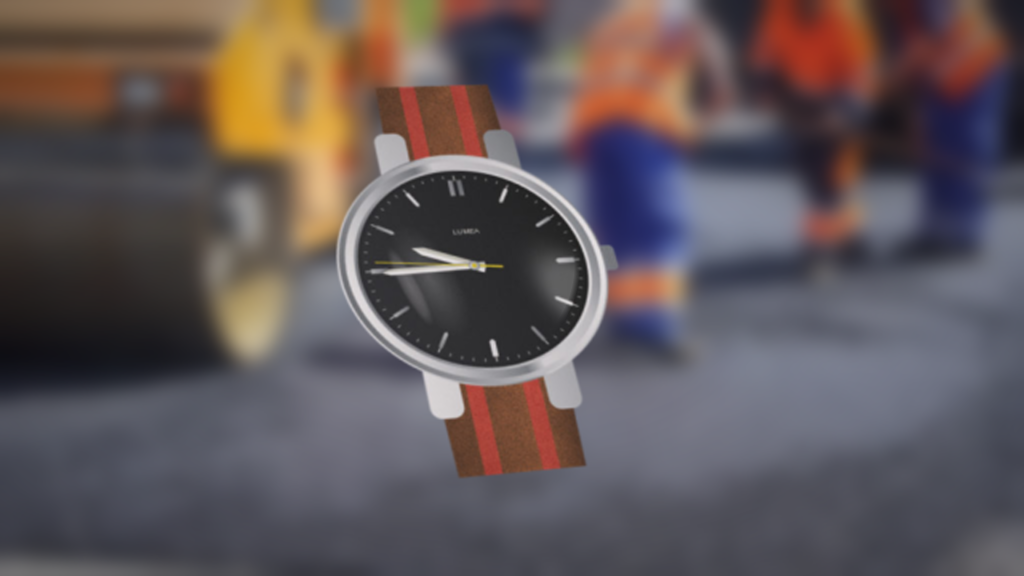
9:44:46
